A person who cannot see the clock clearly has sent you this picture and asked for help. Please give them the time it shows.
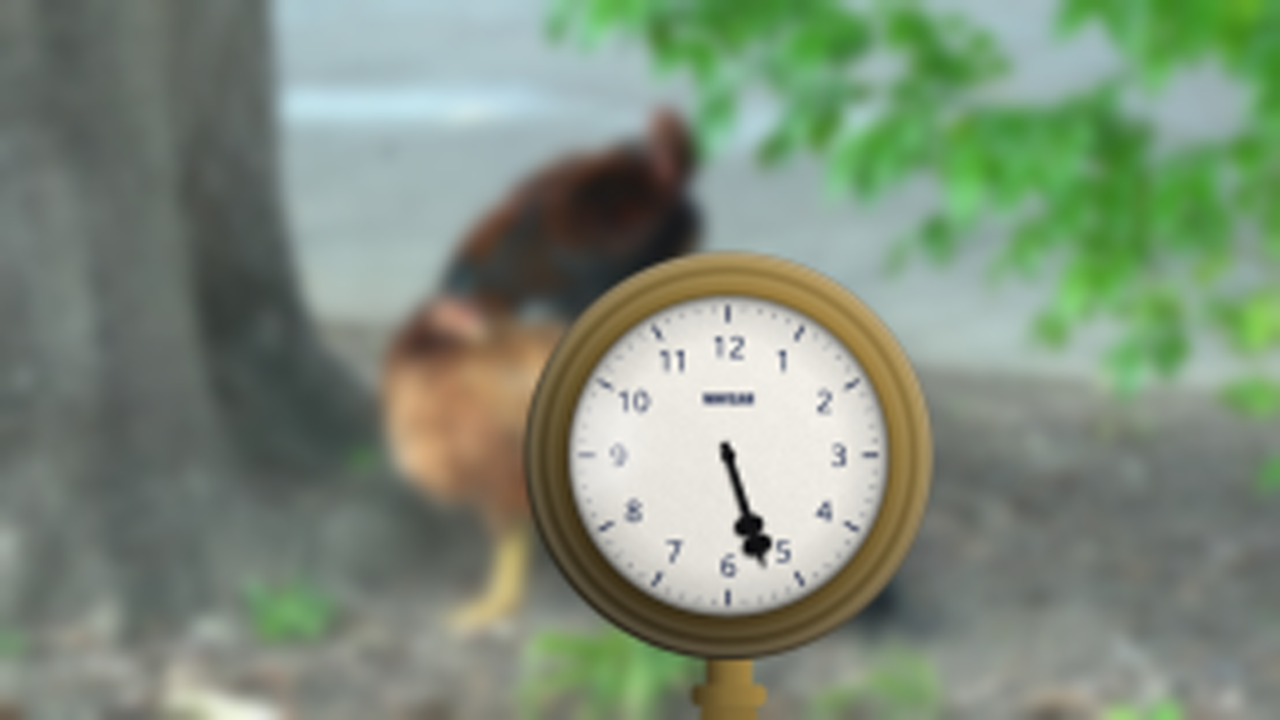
5:27
